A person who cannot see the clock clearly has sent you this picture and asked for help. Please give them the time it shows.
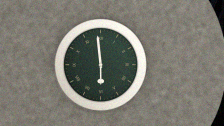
5:59
